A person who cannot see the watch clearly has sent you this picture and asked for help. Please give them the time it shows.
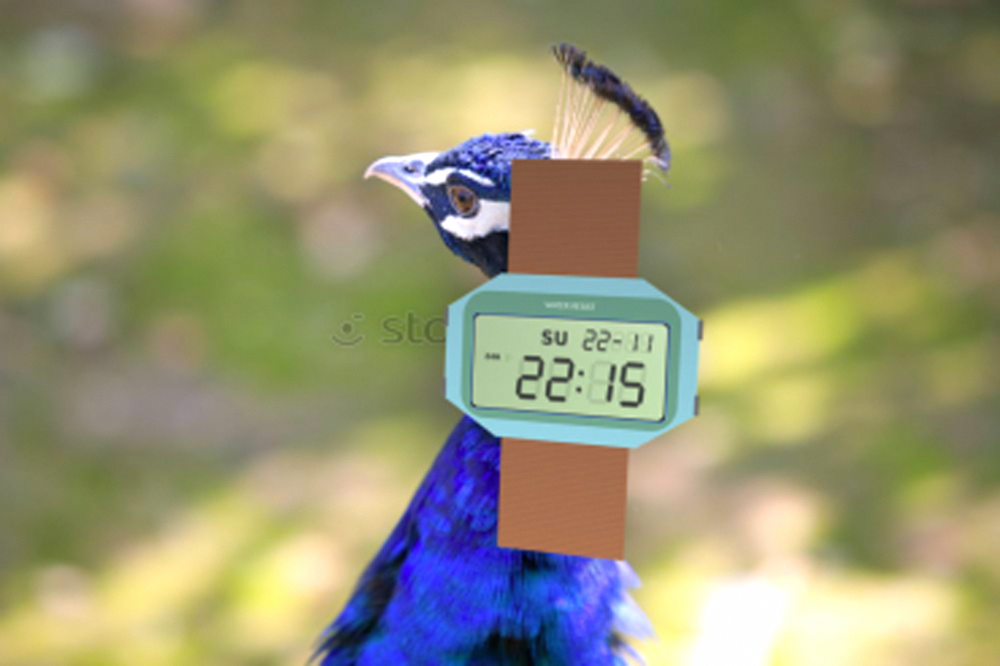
22:15
